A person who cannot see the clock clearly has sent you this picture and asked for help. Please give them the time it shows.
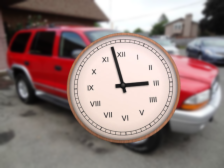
2:58
